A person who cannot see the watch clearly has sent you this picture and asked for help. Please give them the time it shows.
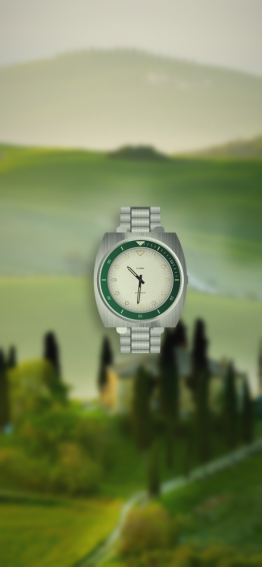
10:31
